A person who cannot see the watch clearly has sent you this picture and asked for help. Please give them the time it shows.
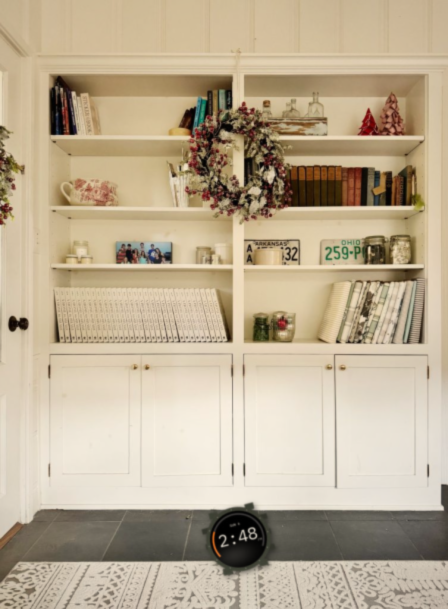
2:48
